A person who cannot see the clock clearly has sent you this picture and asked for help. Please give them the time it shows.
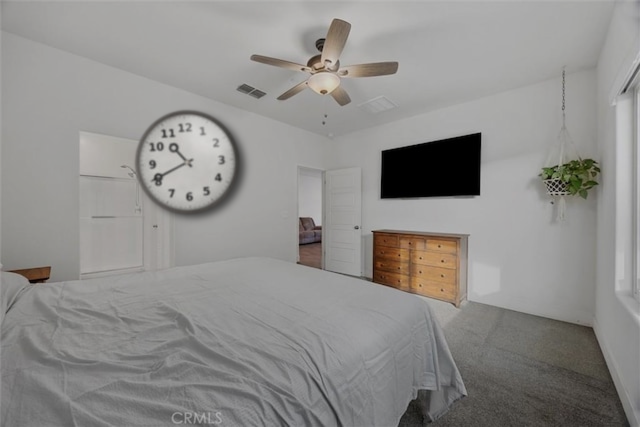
10:41
